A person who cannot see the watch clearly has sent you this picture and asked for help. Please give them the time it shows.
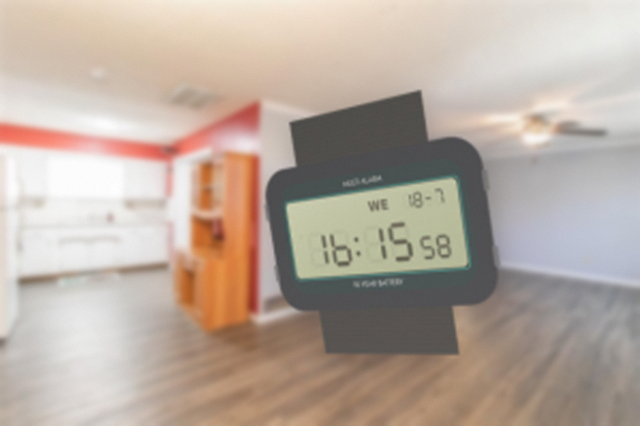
16:15:58
